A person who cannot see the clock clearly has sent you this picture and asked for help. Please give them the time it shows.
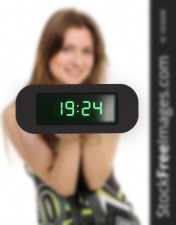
19:24
